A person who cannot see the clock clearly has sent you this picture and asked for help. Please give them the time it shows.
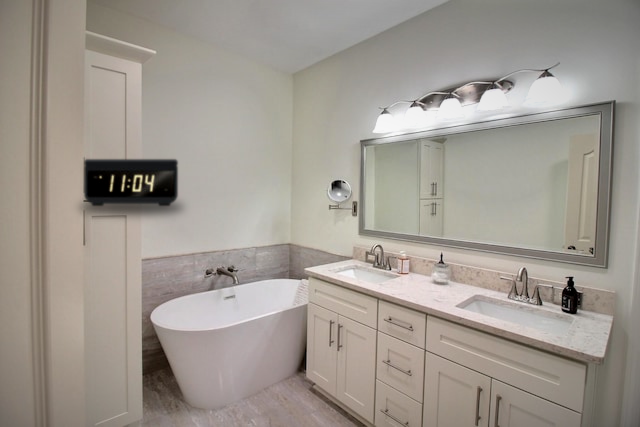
11:04
